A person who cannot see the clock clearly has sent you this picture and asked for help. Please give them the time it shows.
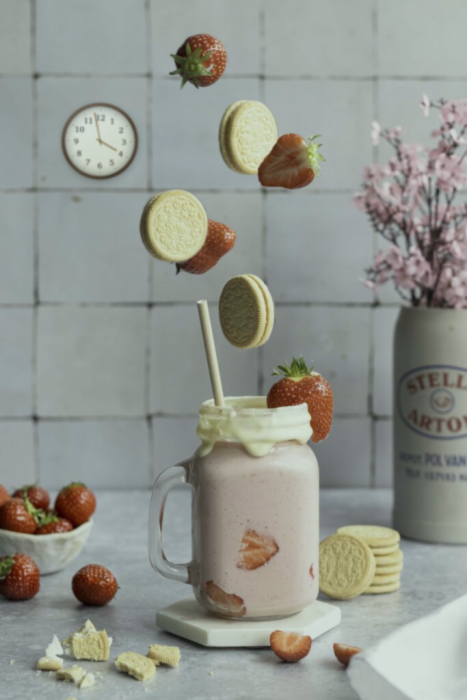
3:58
